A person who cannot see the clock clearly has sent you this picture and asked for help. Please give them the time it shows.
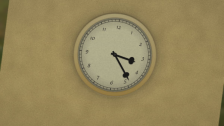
3:24
